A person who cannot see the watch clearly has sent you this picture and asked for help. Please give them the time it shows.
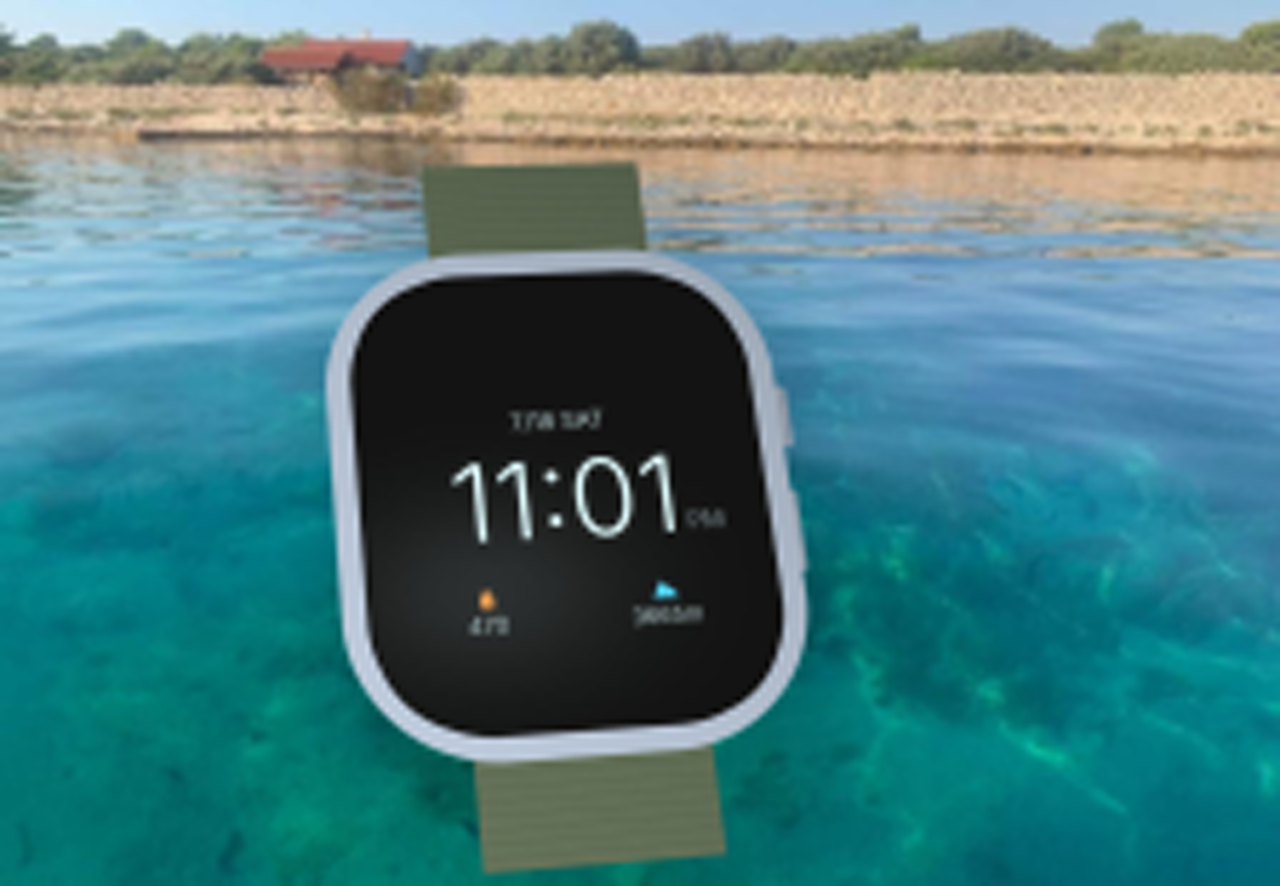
11:01
